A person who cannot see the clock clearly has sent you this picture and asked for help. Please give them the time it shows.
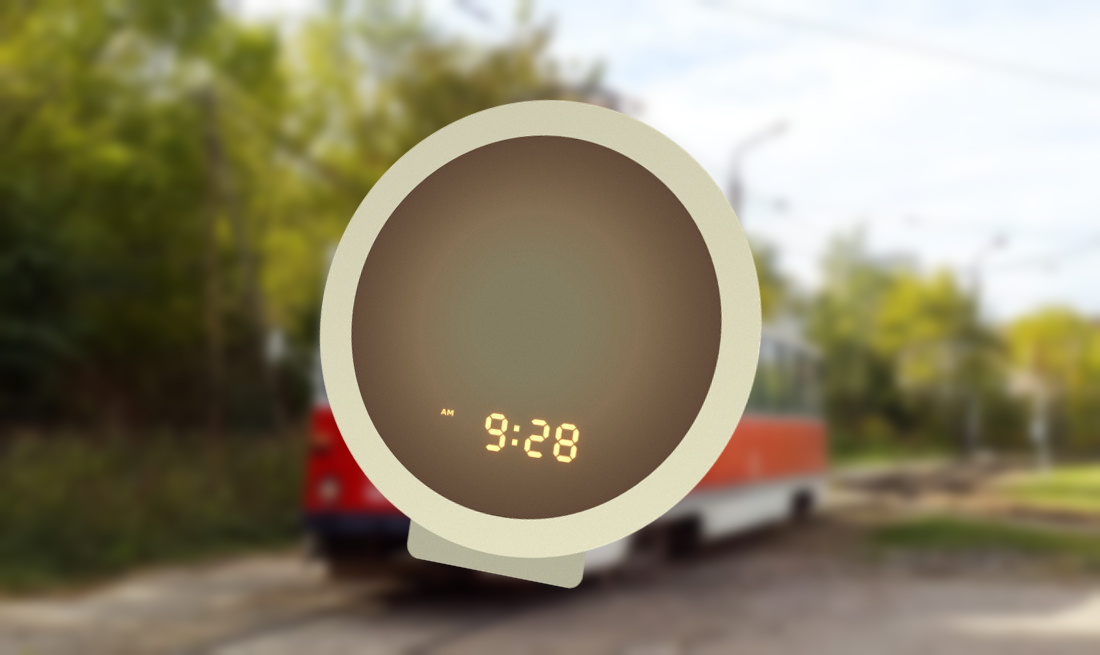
9:28
